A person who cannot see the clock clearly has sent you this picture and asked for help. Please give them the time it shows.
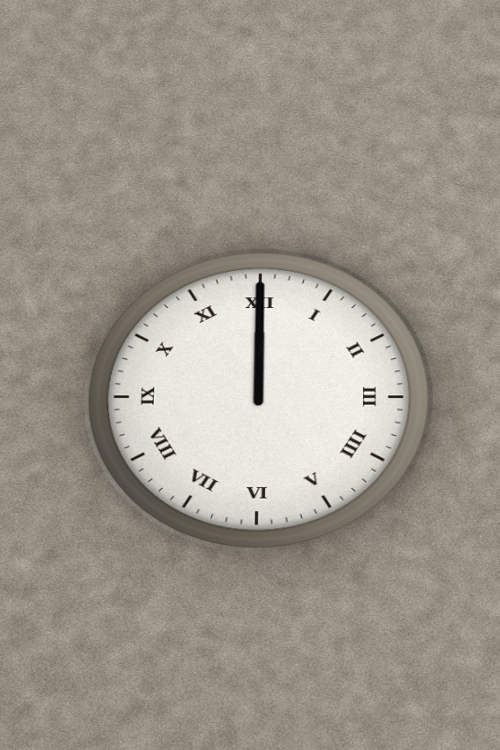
12:00
